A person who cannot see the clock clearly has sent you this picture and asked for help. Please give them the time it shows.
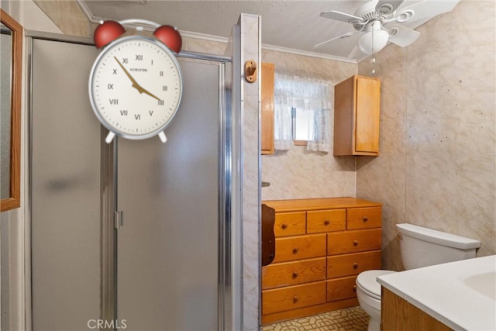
3:53
